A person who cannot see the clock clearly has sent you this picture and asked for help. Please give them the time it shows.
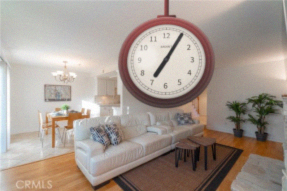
7:05
